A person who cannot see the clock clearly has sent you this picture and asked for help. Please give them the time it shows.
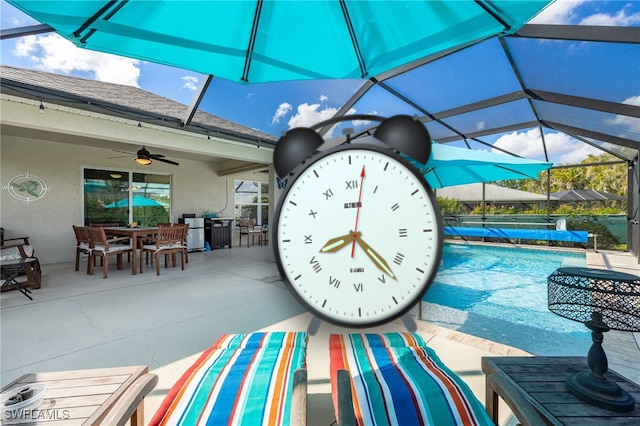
8:23:02
